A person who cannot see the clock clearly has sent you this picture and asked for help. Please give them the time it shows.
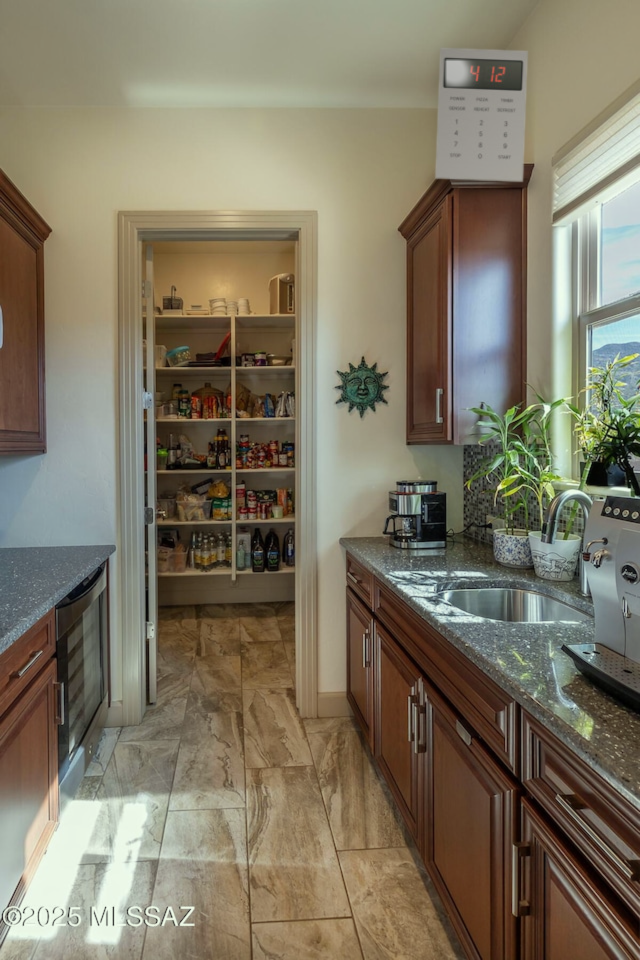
4:12
